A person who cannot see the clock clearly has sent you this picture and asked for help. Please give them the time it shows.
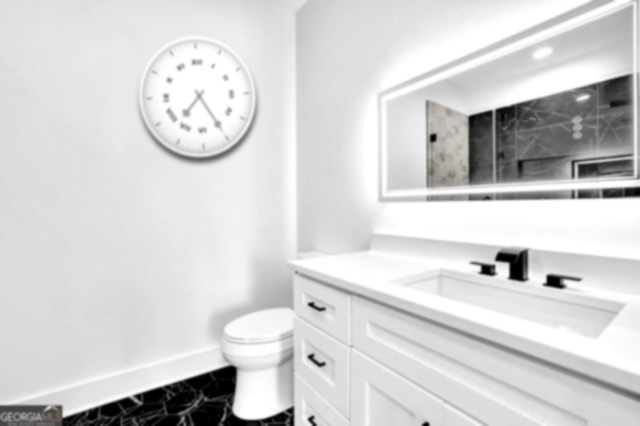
7:25
